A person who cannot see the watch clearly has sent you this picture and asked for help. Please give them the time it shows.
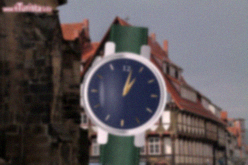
1:02
